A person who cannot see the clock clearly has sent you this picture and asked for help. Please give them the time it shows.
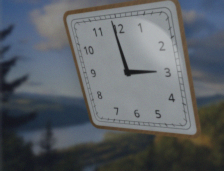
2:59
